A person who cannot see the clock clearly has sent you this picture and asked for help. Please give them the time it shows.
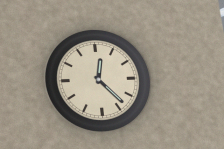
12:23
